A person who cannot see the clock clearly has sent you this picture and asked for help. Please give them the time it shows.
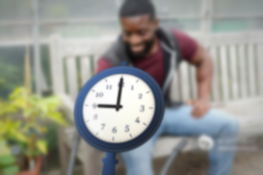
9:00
